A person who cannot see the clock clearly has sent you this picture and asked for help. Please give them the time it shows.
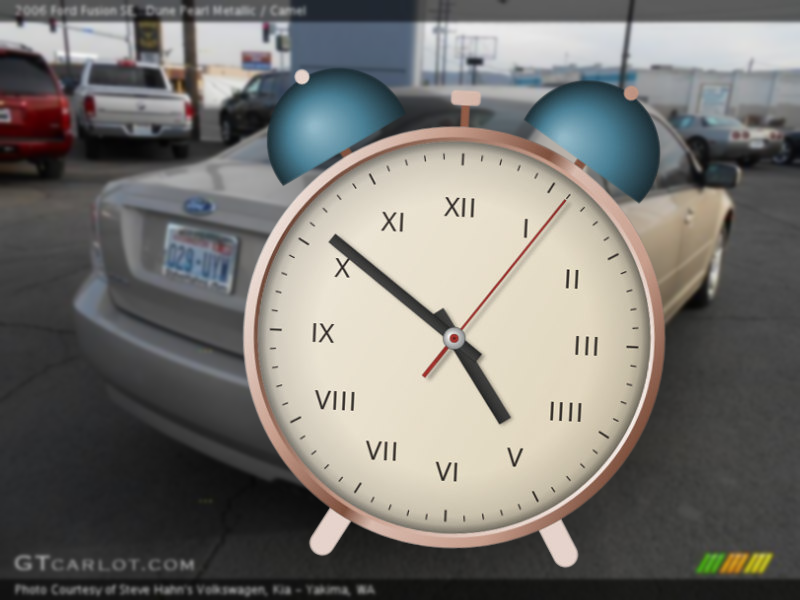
4:51:06
